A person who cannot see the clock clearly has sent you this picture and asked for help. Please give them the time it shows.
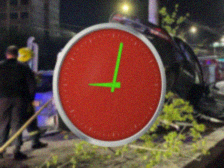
9:02
